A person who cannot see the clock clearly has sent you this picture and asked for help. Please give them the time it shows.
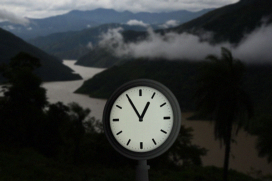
12:55
